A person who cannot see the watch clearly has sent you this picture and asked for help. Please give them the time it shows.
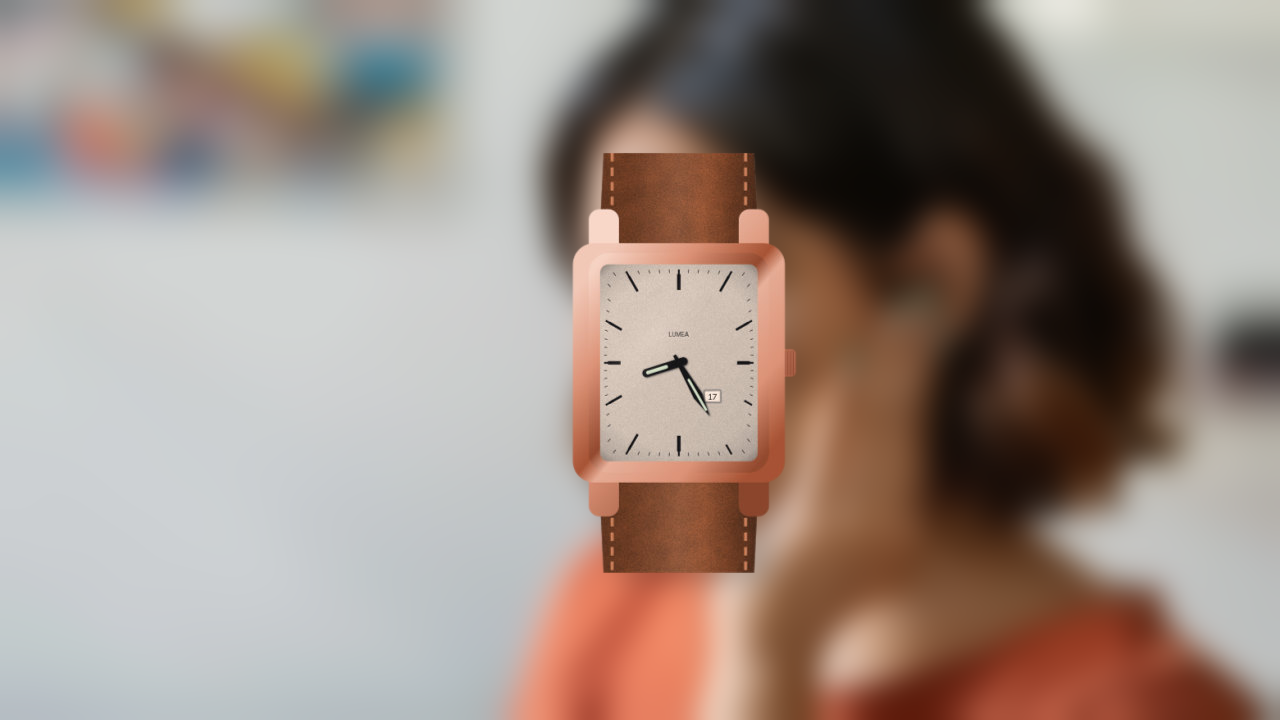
8:25
